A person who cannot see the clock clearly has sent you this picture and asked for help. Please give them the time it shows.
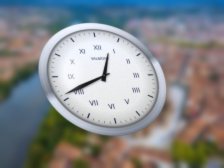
12:41
